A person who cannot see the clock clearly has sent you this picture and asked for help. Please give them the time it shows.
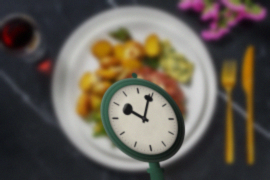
10:04
